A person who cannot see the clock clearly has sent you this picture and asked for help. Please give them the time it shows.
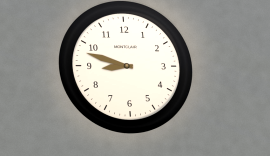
8:48
